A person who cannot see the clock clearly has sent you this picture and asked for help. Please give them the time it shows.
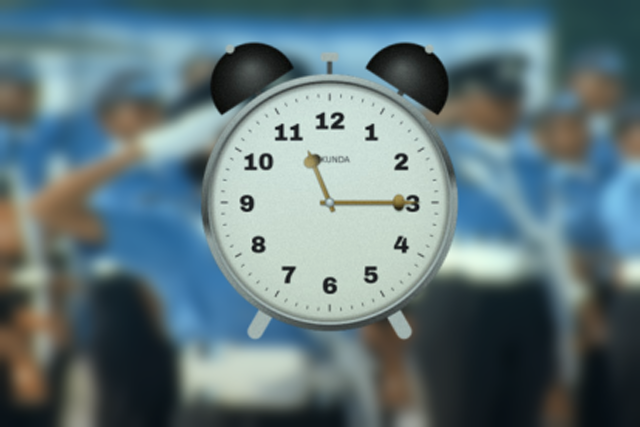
11:15
